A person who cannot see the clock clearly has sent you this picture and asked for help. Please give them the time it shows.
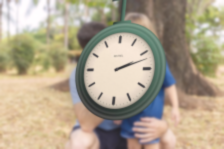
2:12
